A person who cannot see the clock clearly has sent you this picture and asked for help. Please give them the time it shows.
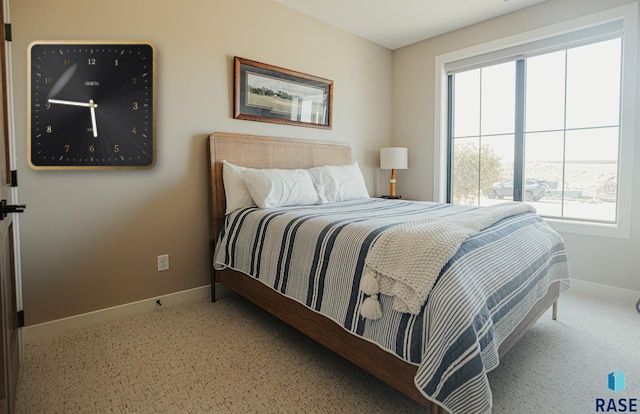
5:46
